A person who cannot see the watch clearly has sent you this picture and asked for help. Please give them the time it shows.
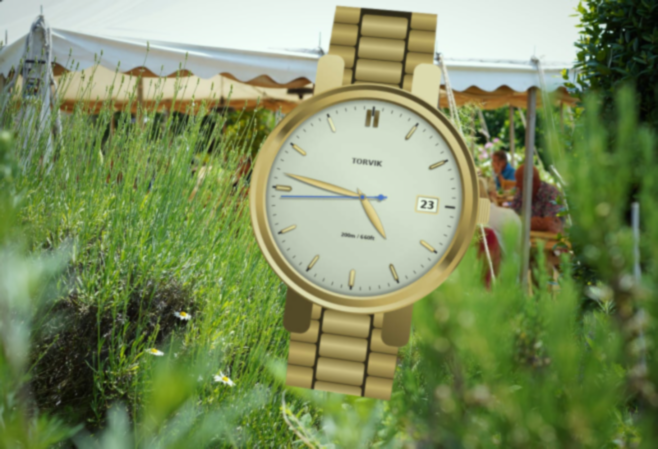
4:46:44
